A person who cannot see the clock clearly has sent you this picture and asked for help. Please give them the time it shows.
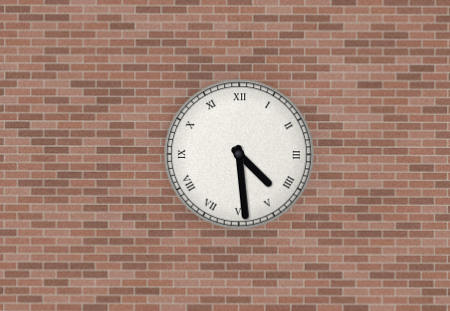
4:29
